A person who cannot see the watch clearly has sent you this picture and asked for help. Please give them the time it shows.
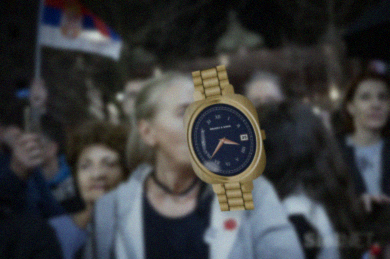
3:38
